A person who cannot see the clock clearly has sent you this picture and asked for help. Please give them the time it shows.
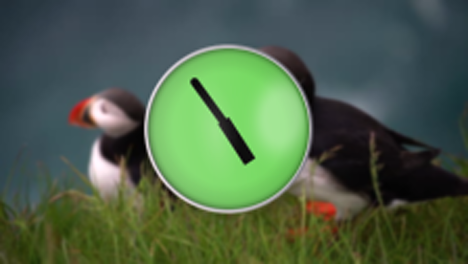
4:54
